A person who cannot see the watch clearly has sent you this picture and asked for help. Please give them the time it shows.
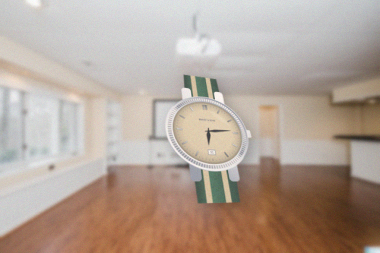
6:14
